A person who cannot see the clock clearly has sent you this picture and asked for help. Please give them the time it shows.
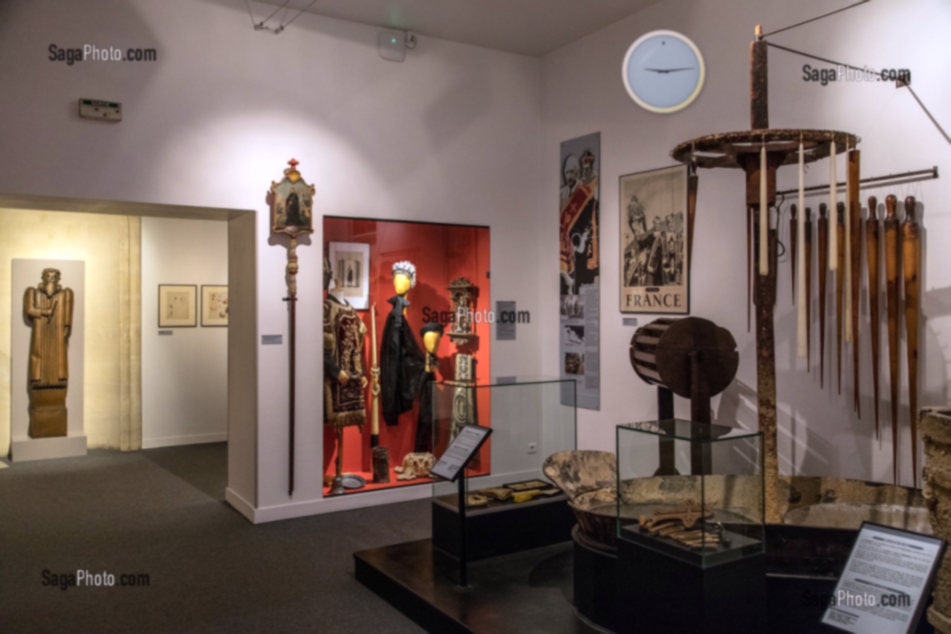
9:14
